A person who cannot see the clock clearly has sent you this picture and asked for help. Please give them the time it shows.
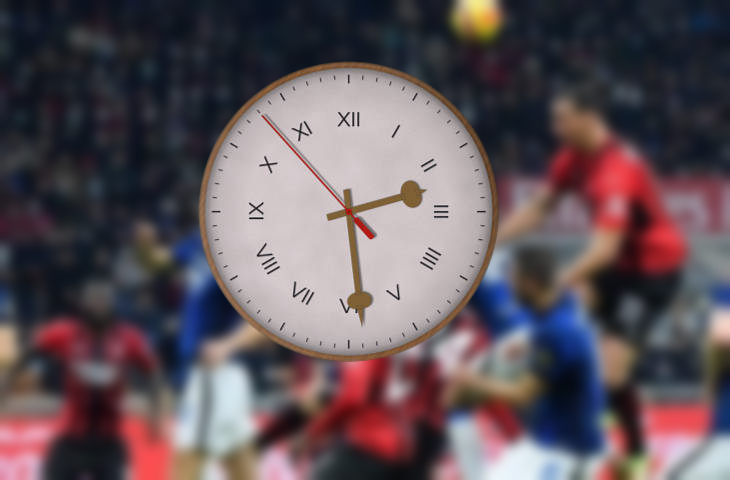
2:28:53
